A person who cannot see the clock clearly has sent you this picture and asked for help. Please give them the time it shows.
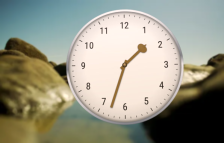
1:33
